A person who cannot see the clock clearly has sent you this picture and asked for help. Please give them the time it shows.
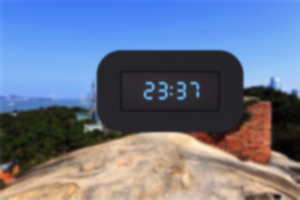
23:37
